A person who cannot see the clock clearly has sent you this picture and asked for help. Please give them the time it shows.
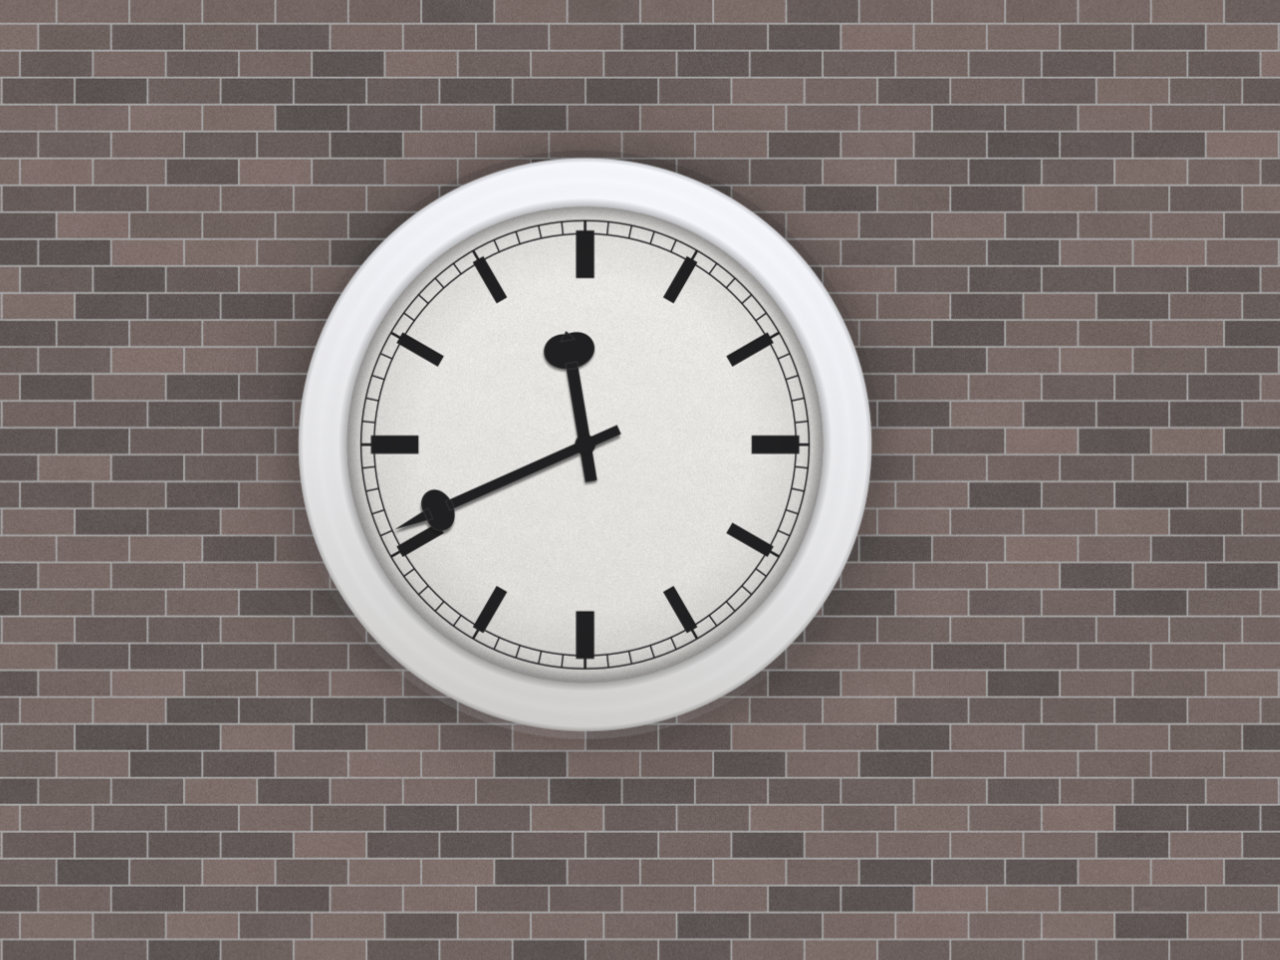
11:41
